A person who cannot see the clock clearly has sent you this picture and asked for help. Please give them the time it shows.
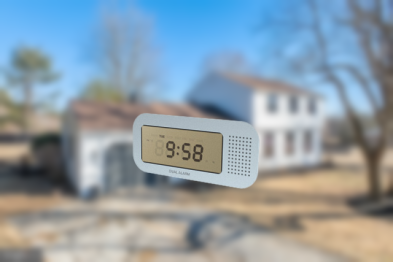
9:58
